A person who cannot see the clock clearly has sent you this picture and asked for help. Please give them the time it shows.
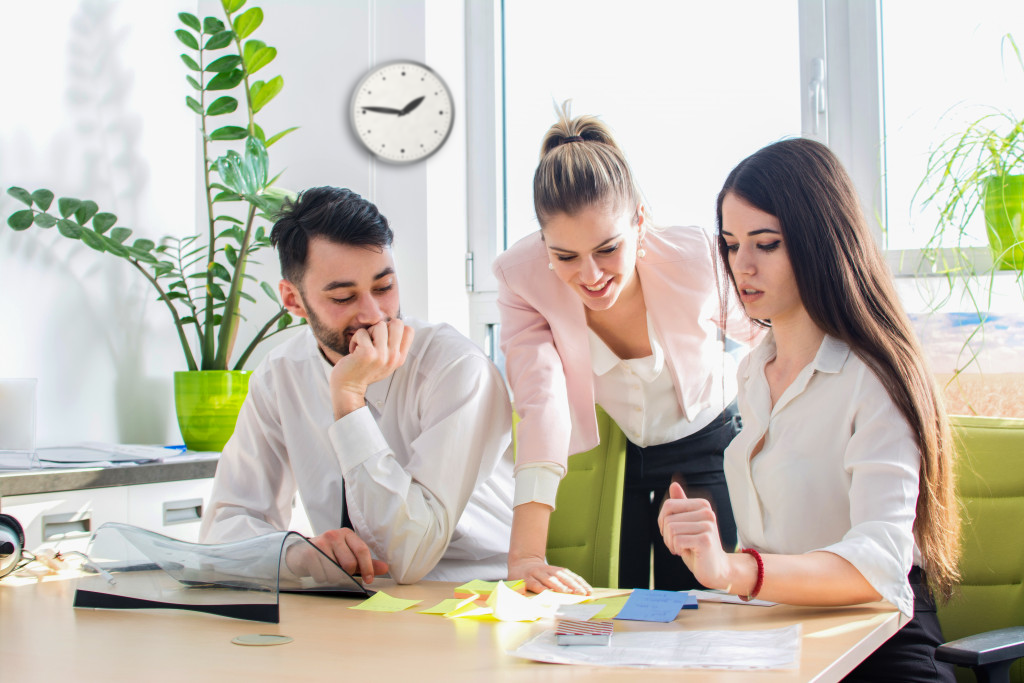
1:46
